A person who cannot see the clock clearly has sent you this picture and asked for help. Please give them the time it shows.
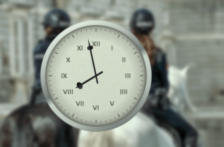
7:58
